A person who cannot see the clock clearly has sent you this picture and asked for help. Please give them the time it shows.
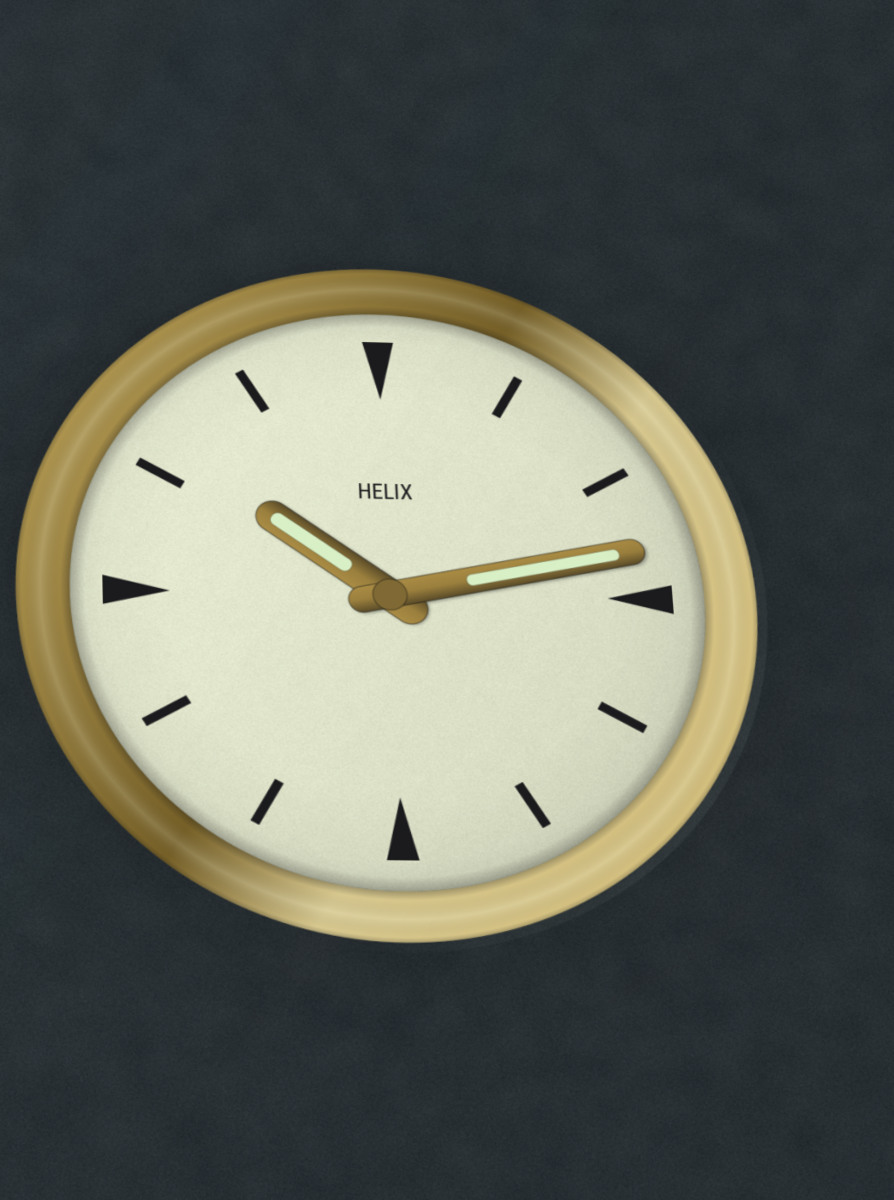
10:13
